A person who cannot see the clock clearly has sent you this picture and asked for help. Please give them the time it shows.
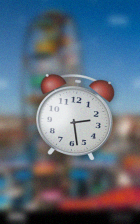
2:28
